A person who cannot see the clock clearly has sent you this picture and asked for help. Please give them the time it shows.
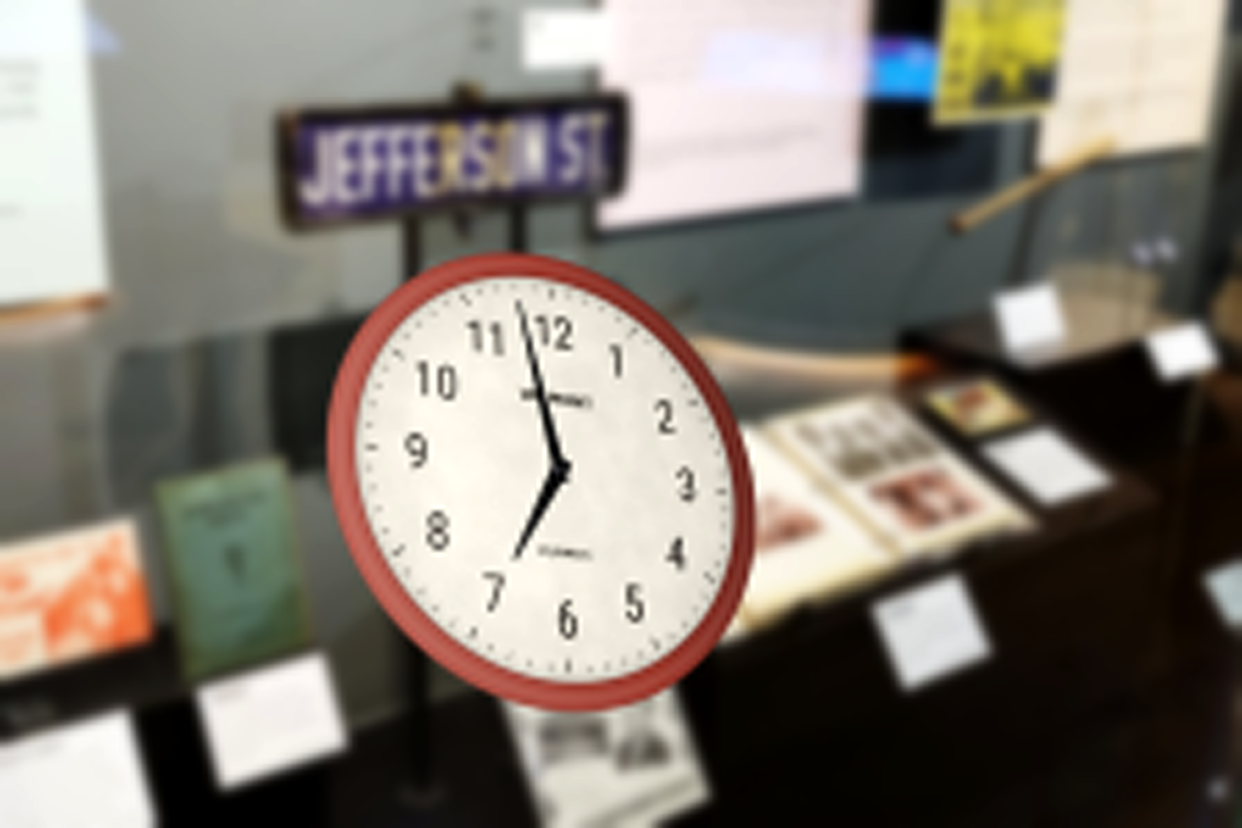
6:58
